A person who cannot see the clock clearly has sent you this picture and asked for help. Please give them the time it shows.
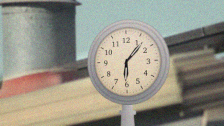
6:07
